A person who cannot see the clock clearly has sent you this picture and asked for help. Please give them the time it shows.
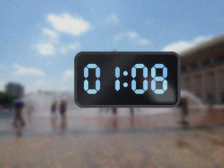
1:08
